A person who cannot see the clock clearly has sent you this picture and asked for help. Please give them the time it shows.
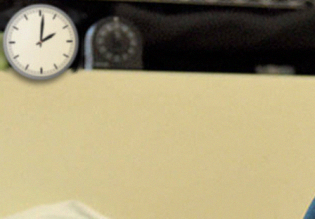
2:01
